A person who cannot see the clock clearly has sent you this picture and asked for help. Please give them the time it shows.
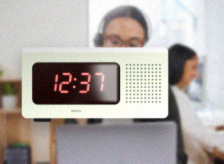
12:37
